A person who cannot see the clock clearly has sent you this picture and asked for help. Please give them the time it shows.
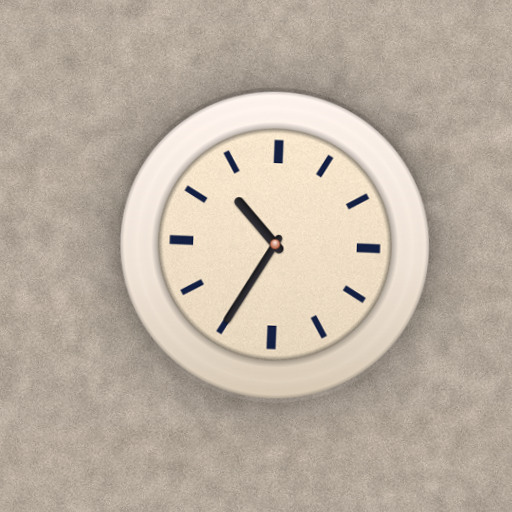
10:35
